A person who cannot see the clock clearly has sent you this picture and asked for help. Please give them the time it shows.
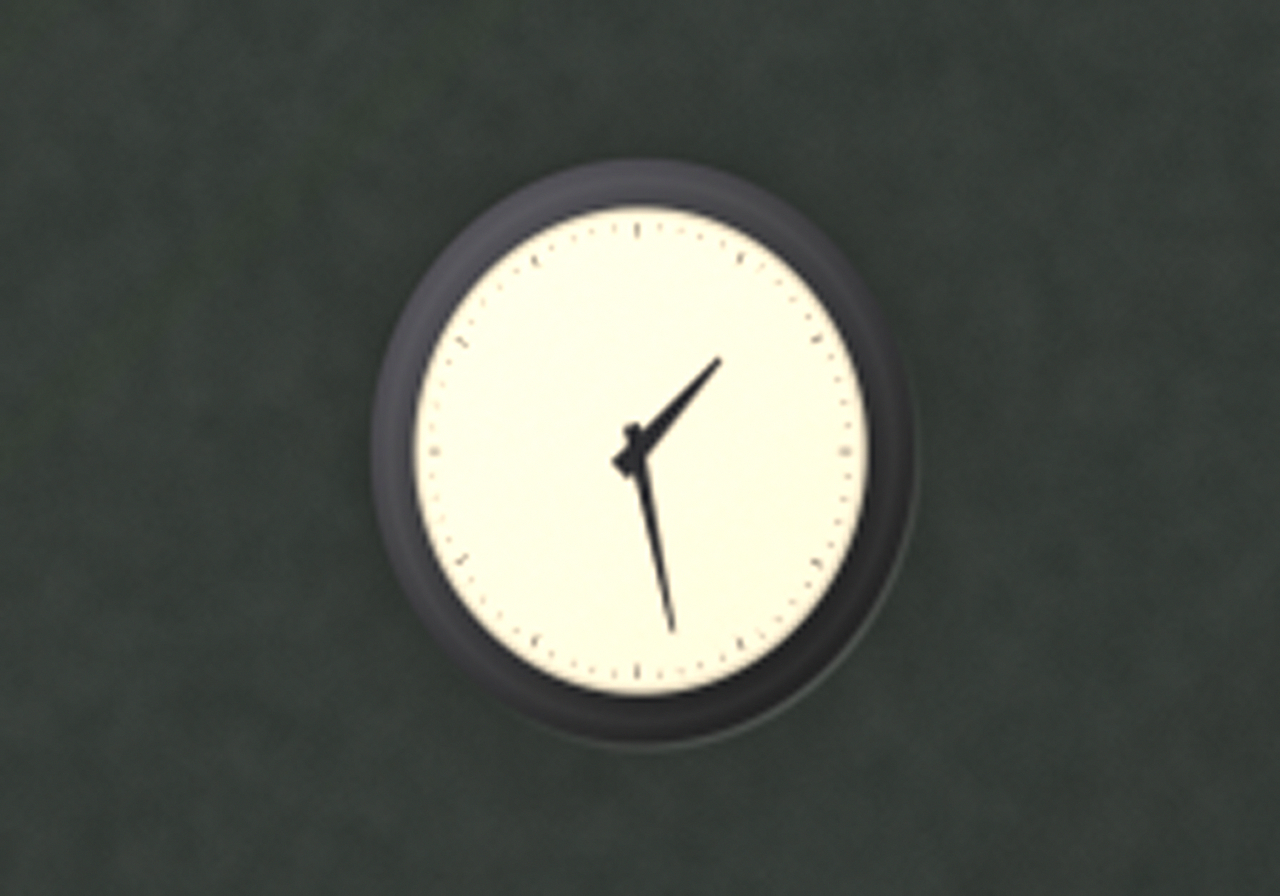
1:28
